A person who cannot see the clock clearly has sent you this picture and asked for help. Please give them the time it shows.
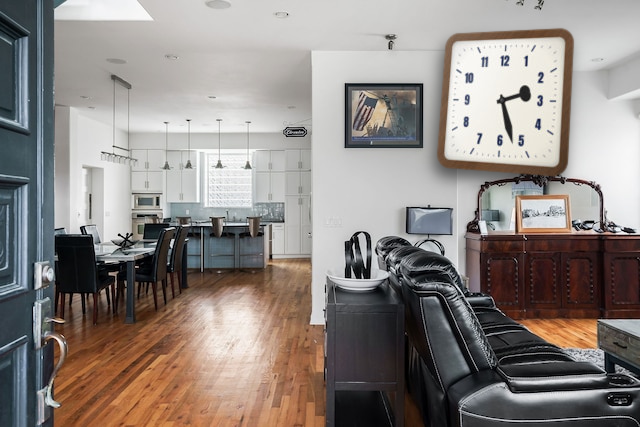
2:27
